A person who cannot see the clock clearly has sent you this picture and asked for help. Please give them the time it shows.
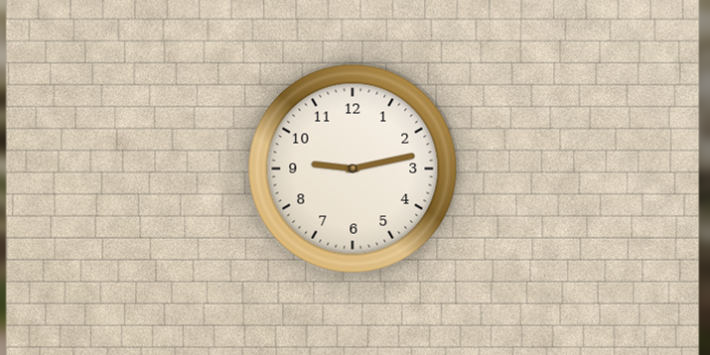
9:13
